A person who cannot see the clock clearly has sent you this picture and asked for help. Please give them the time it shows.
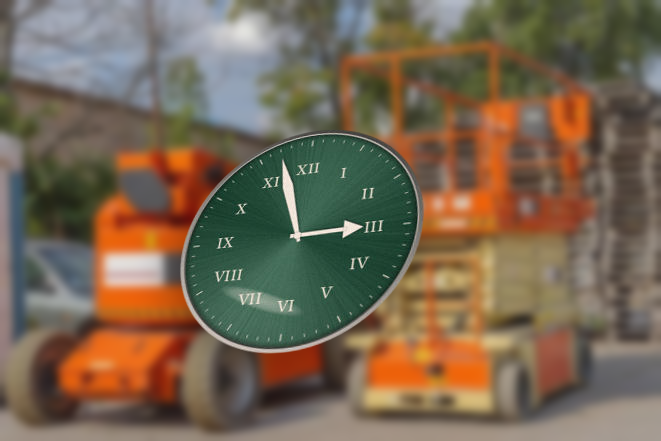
2:57
